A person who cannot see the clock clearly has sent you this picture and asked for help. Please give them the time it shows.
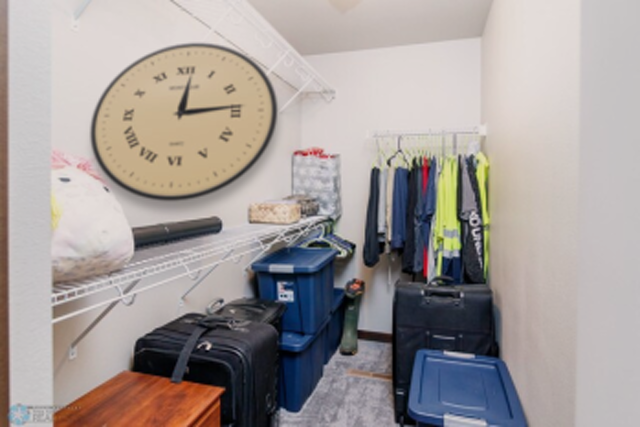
12:14
